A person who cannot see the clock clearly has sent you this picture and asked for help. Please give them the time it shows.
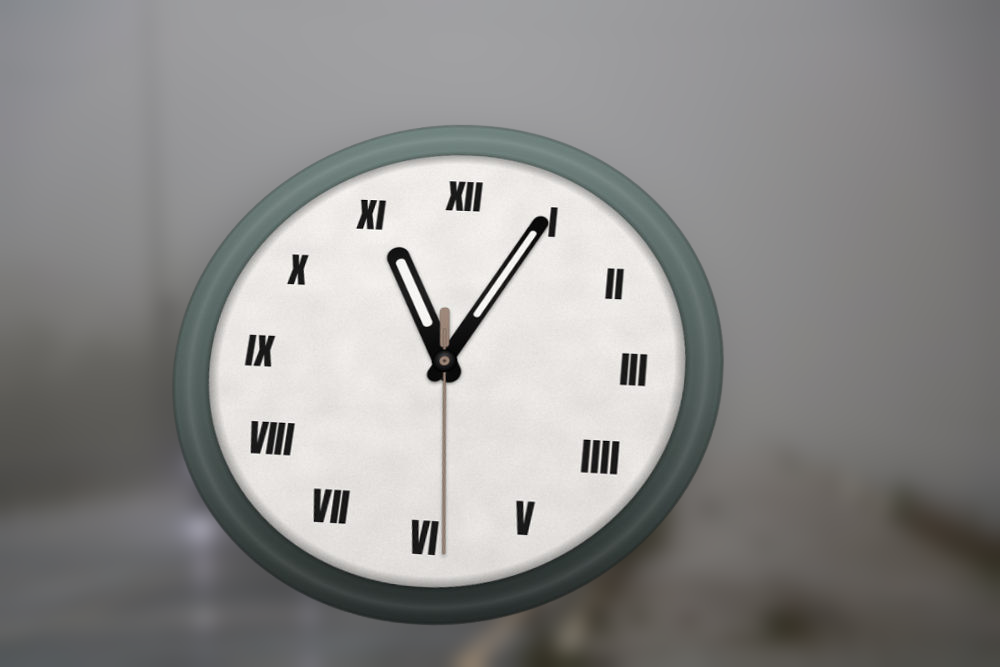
11:04:29
